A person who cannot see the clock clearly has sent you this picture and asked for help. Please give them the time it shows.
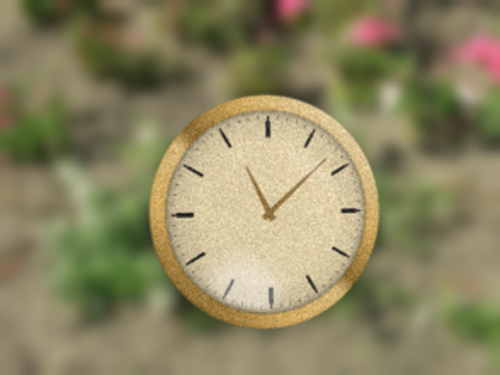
11:08
